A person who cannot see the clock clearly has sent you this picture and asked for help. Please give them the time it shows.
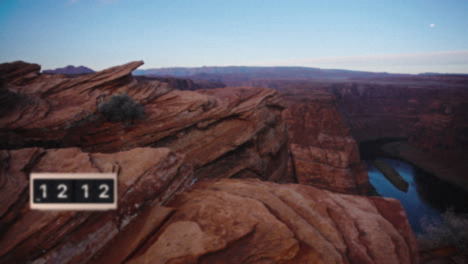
12:12
